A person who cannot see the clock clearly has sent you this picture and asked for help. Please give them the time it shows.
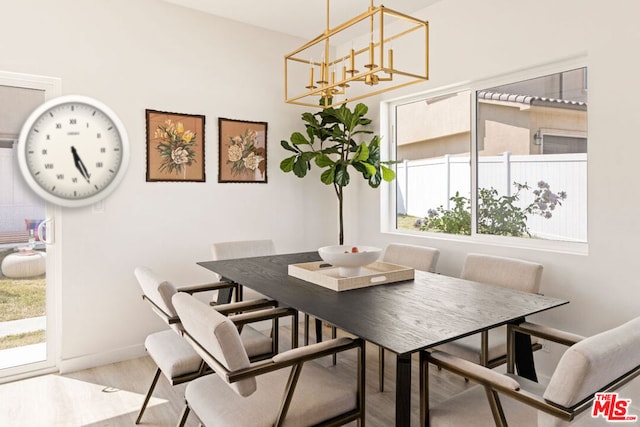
5:26
